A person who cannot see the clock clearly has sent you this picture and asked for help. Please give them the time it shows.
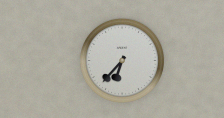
6:37
